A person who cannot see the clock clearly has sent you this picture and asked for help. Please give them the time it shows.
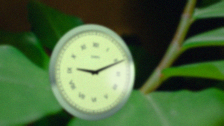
9:11
